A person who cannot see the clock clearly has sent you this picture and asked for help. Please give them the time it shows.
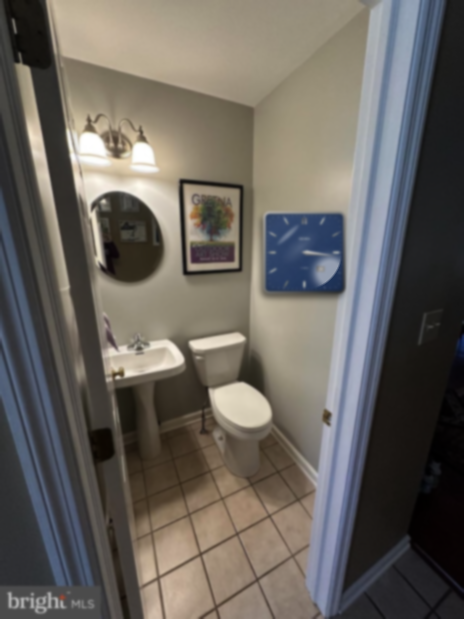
3:16
